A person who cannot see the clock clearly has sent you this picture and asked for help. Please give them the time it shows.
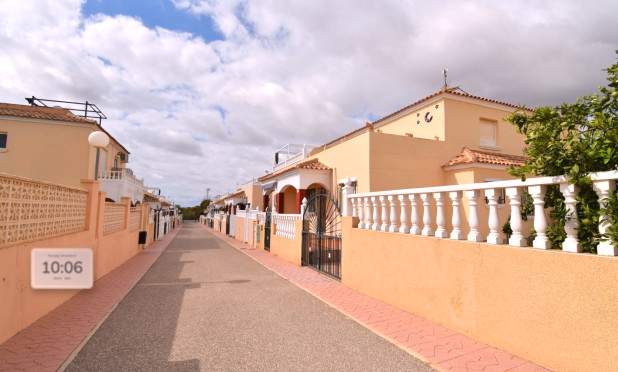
10:06
